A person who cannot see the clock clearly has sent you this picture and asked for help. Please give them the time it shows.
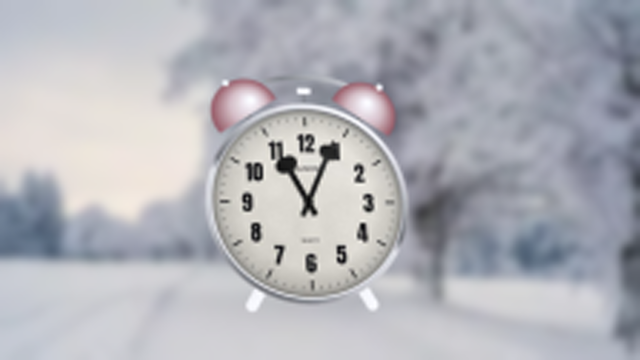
11:04
